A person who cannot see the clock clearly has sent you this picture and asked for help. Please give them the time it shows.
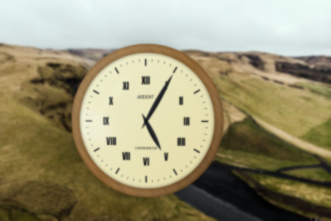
5:05
